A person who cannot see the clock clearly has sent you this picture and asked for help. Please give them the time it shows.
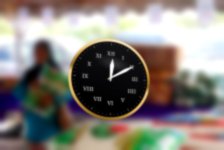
12:10
